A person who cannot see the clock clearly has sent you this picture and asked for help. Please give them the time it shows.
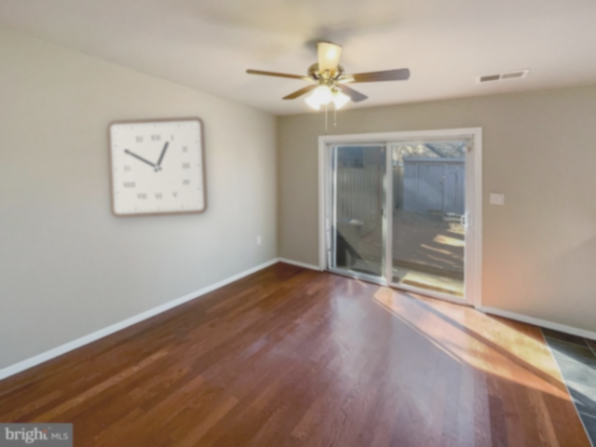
12:50
